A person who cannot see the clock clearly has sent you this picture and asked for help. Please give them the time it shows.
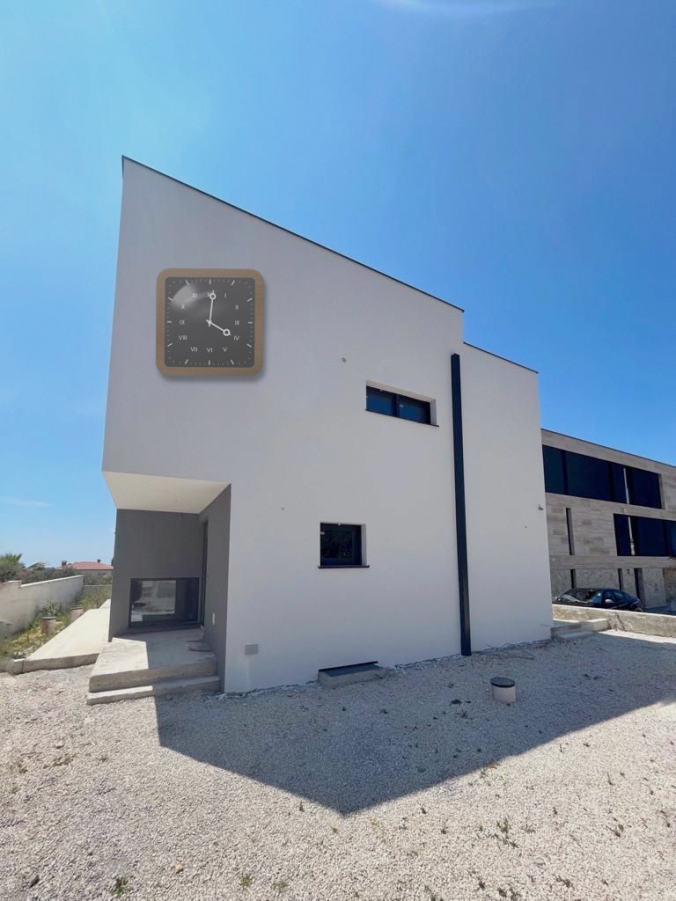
4:01
